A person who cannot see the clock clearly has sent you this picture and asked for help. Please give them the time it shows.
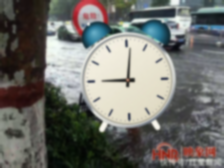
9:01
